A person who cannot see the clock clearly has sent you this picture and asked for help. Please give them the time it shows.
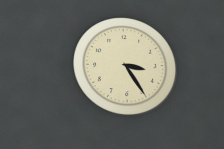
3:25
